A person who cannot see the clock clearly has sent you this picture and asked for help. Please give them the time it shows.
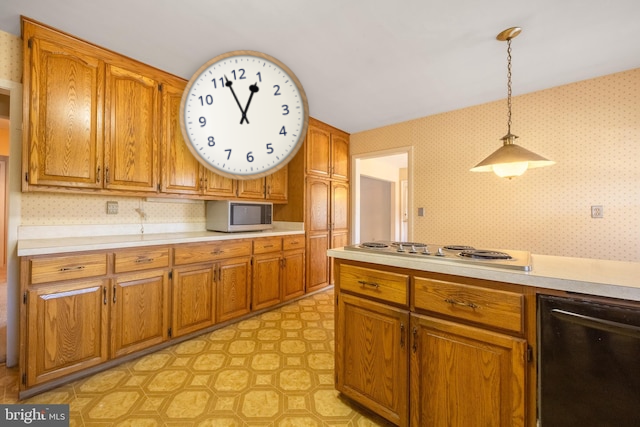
12:57
